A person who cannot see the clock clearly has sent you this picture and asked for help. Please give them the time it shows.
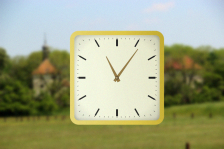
11:06
